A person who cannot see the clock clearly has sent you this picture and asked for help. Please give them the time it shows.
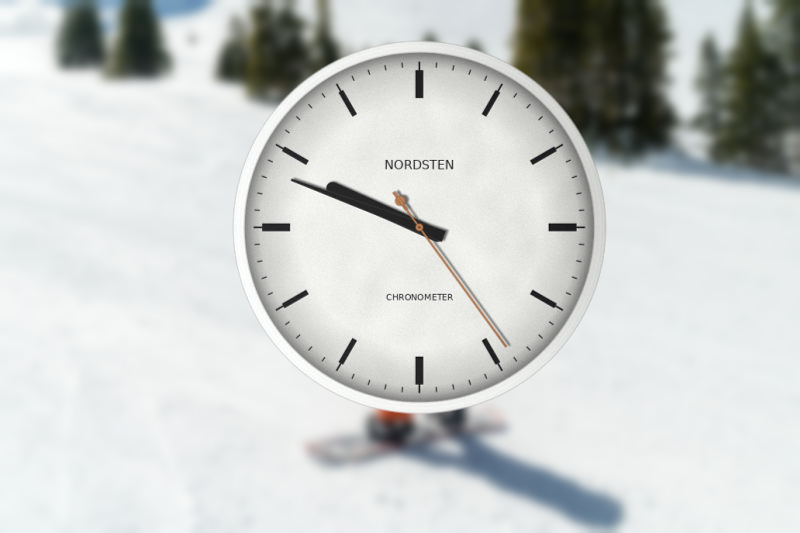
9:48:24
